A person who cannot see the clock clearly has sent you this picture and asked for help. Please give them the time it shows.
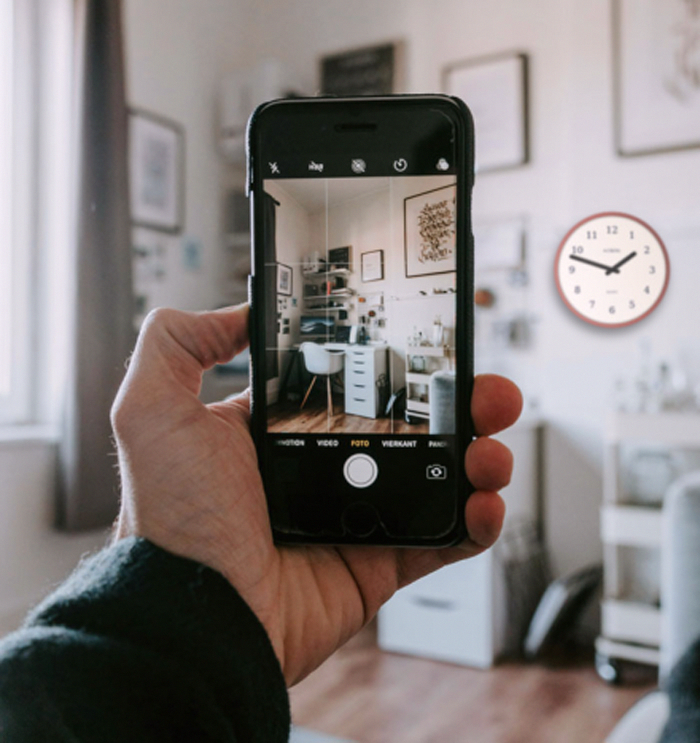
1:48
